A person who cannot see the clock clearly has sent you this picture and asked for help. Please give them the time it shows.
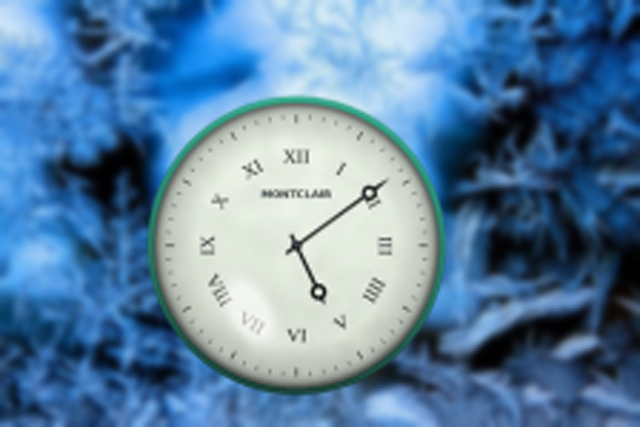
5:09
